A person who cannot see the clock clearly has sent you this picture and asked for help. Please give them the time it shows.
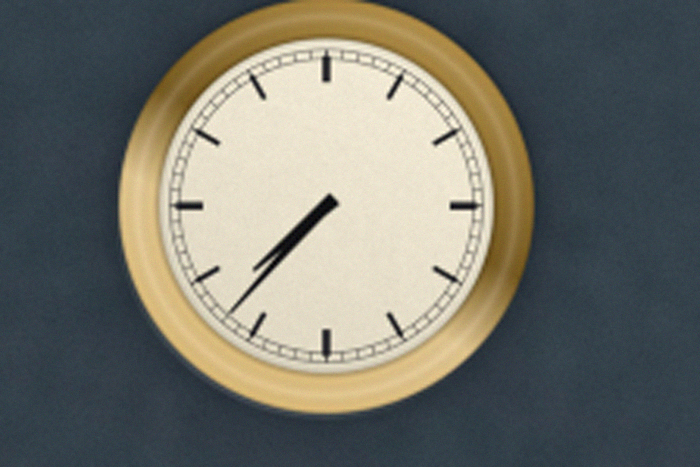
7:37
